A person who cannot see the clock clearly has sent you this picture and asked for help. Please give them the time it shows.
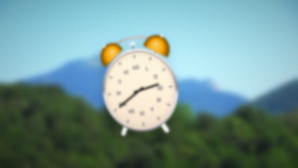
2:40
